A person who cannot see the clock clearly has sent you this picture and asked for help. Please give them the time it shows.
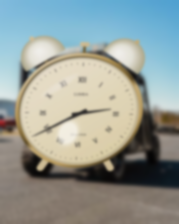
2:40
